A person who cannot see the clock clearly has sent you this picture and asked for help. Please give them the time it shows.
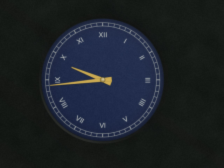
9:44
